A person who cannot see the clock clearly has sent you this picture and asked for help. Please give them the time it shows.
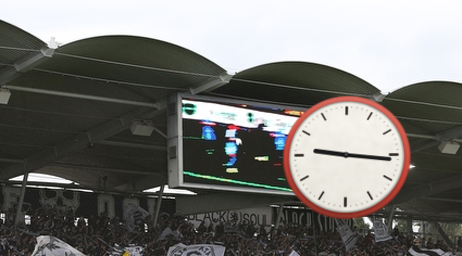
9:16
